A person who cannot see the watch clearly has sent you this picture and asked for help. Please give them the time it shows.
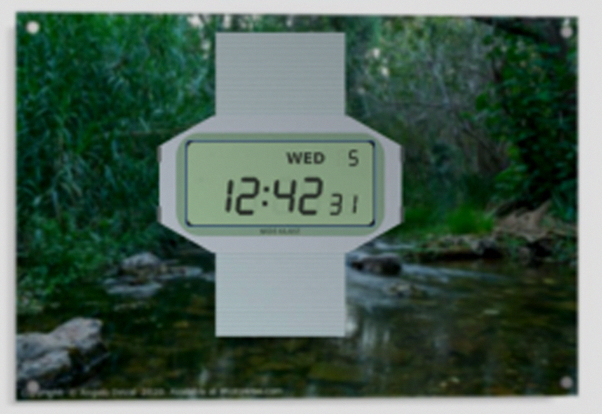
12:42:31
